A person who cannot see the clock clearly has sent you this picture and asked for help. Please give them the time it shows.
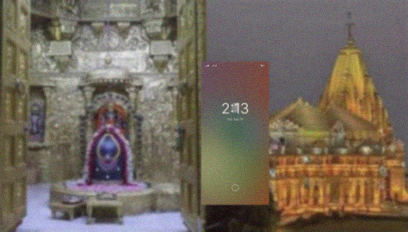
2:13
